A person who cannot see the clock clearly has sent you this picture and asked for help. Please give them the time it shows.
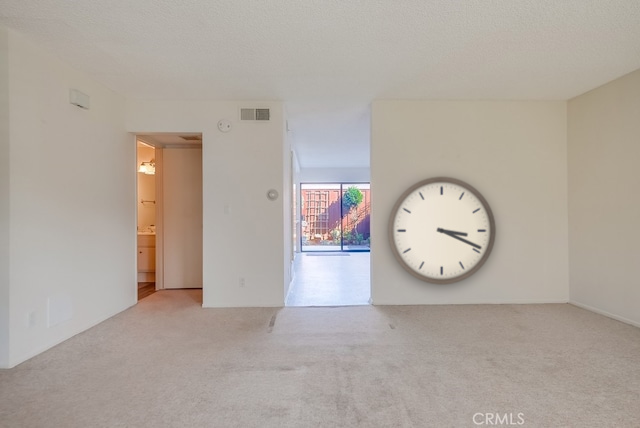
3:19
